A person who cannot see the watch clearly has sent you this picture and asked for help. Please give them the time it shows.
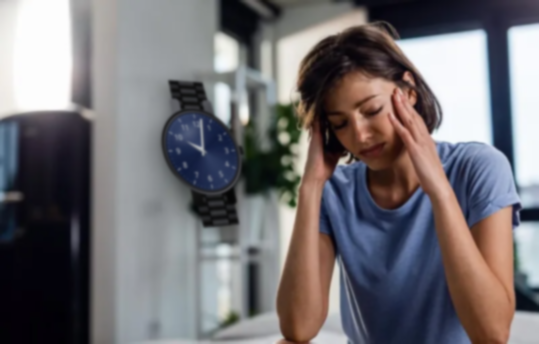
10:02
